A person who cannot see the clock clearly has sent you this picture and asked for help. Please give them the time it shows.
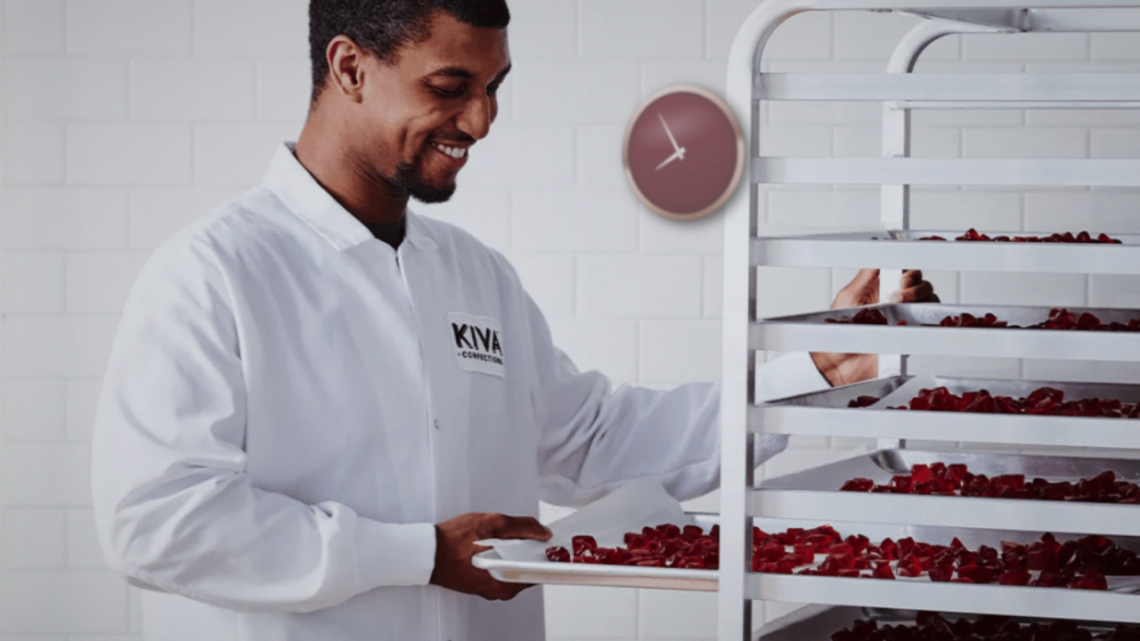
7:55
